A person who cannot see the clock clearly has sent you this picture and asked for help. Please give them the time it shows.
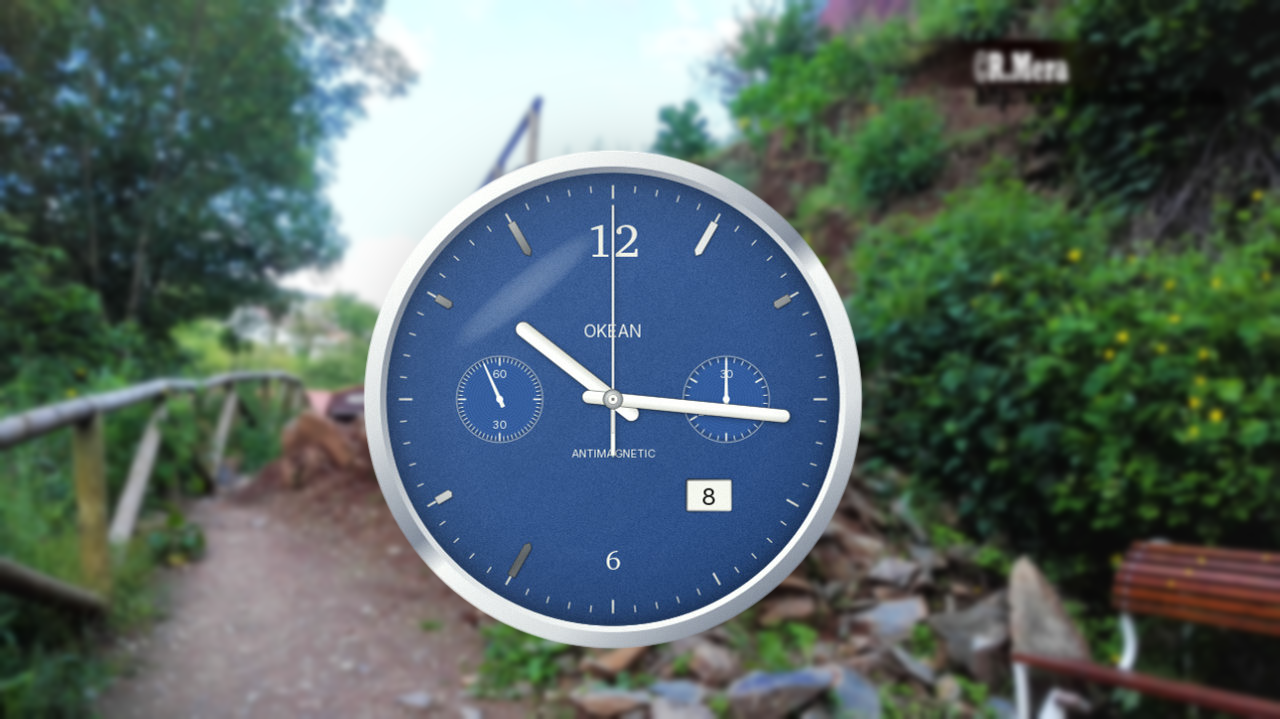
10:15:56
